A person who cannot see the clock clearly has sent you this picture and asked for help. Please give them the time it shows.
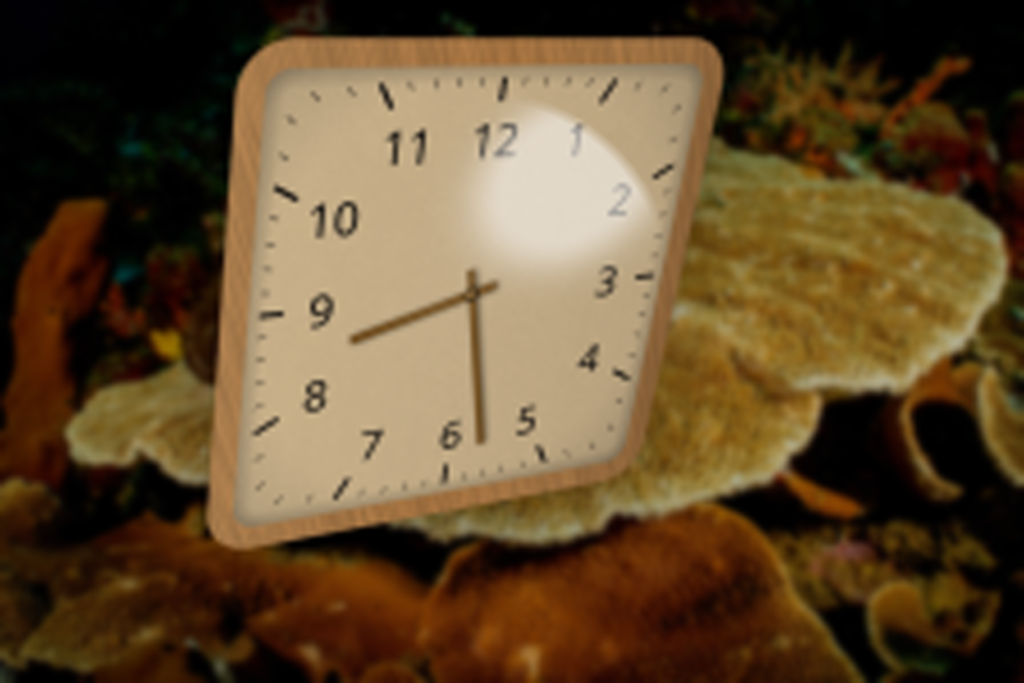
8:28
